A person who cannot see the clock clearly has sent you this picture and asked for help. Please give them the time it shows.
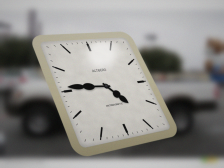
4:46
